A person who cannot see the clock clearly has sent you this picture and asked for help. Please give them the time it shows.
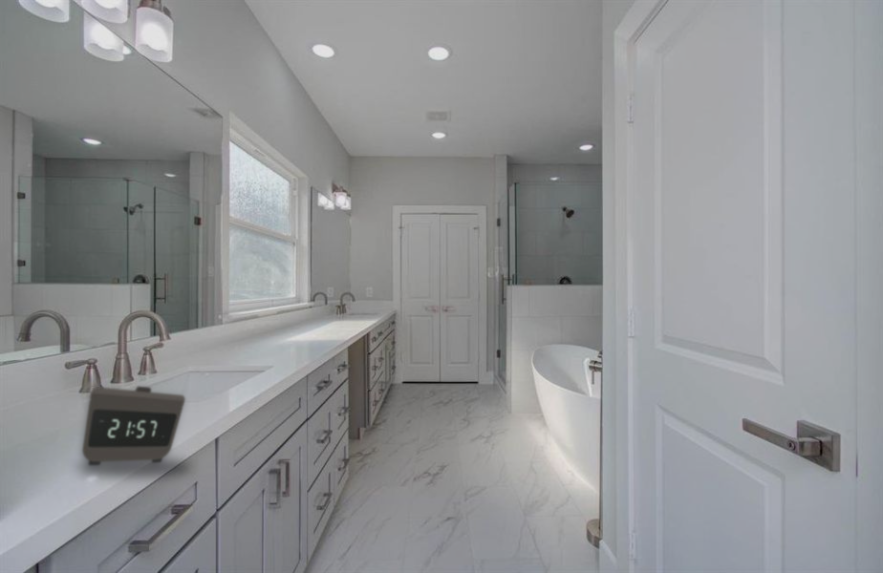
21:57
